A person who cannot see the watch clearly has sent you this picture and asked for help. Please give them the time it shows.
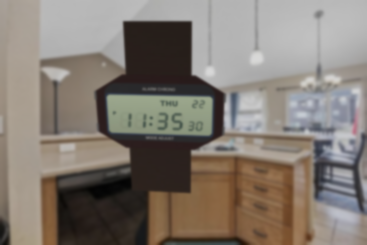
11:35
